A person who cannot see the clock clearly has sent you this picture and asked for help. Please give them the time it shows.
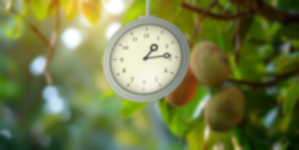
1:14
